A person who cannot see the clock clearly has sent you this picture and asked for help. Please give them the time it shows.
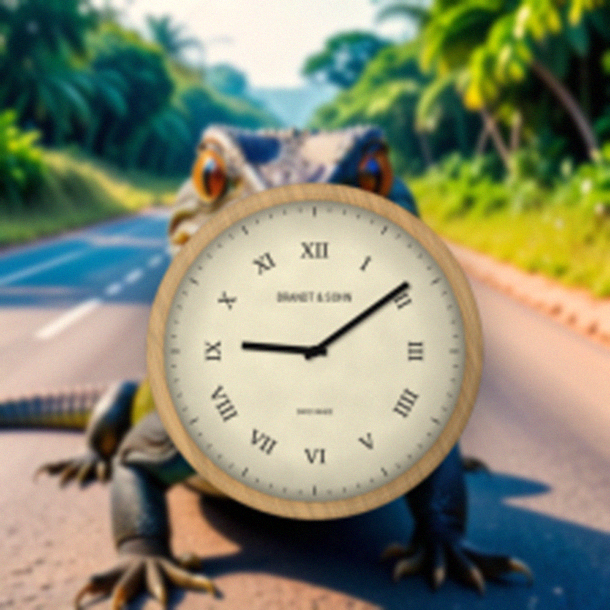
9:09
